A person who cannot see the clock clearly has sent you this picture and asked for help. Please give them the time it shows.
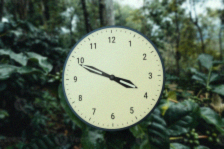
3:49
